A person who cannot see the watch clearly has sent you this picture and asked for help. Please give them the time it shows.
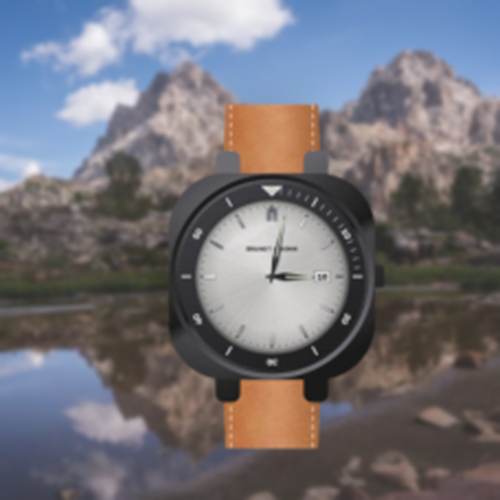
3:02
